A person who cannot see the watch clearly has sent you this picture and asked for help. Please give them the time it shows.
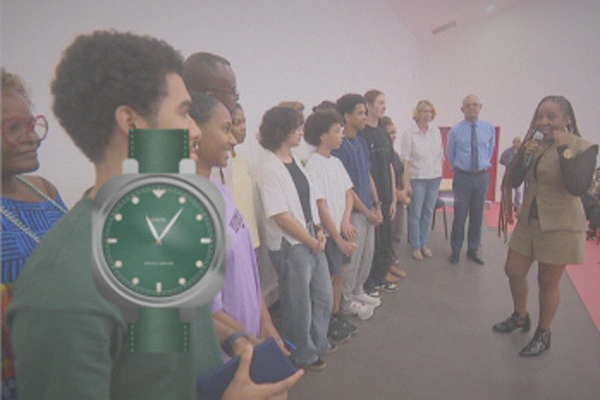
11:06
